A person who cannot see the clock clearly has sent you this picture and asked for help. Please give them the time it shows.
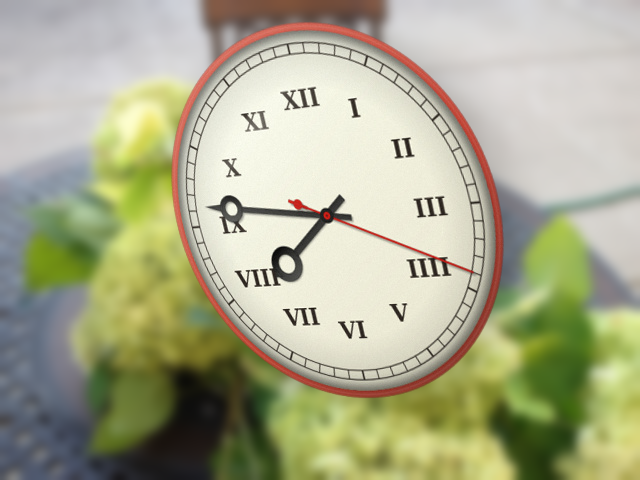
7:46:19
